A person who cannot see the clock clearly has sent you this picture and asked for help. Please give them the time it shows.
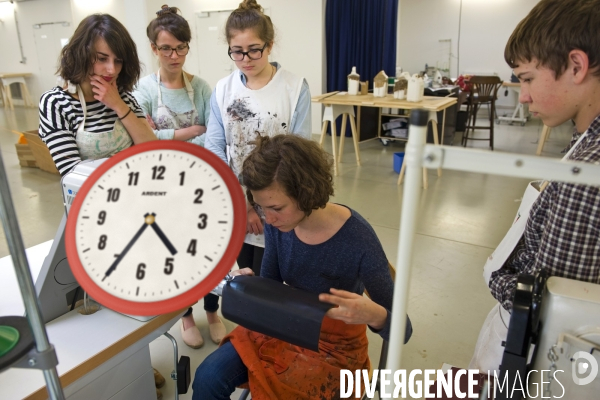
4:35
